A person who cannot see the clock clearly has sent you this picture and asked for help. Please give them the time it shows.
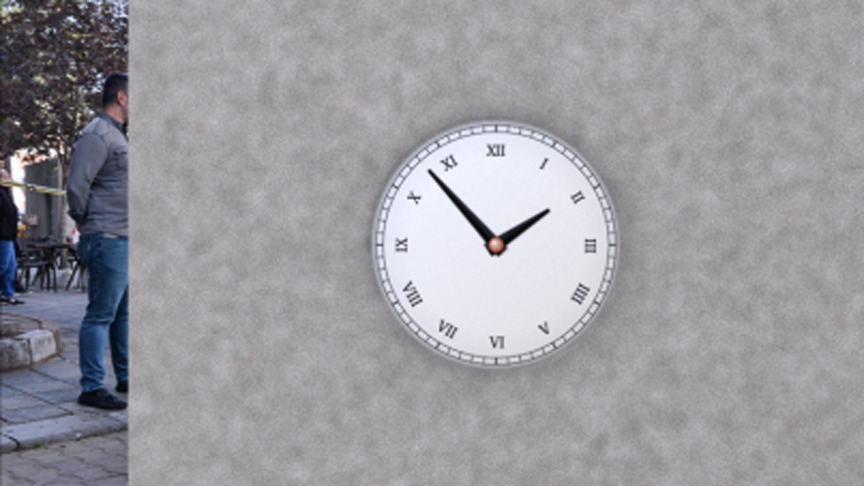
1:53
